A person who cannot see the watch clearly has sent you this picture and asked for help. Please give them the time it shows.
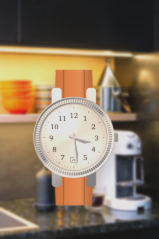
3:29
